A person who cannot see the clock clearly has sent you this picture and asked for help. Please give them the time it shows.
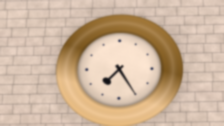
7:25
